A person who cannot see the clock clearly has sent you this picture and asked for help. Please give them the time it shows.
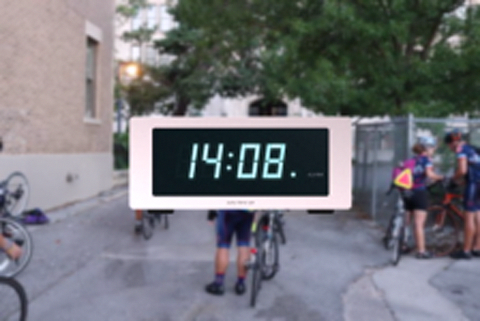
14:08
